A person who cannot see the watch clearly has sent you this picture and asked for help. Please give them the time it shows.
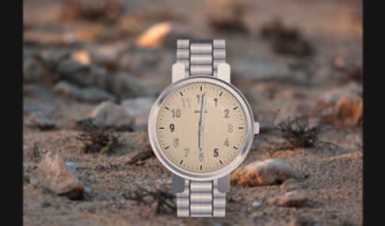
6:01
